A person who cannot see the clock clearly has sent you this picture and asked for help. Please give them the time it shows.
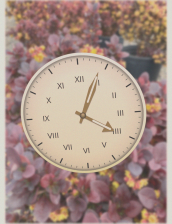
4:04
